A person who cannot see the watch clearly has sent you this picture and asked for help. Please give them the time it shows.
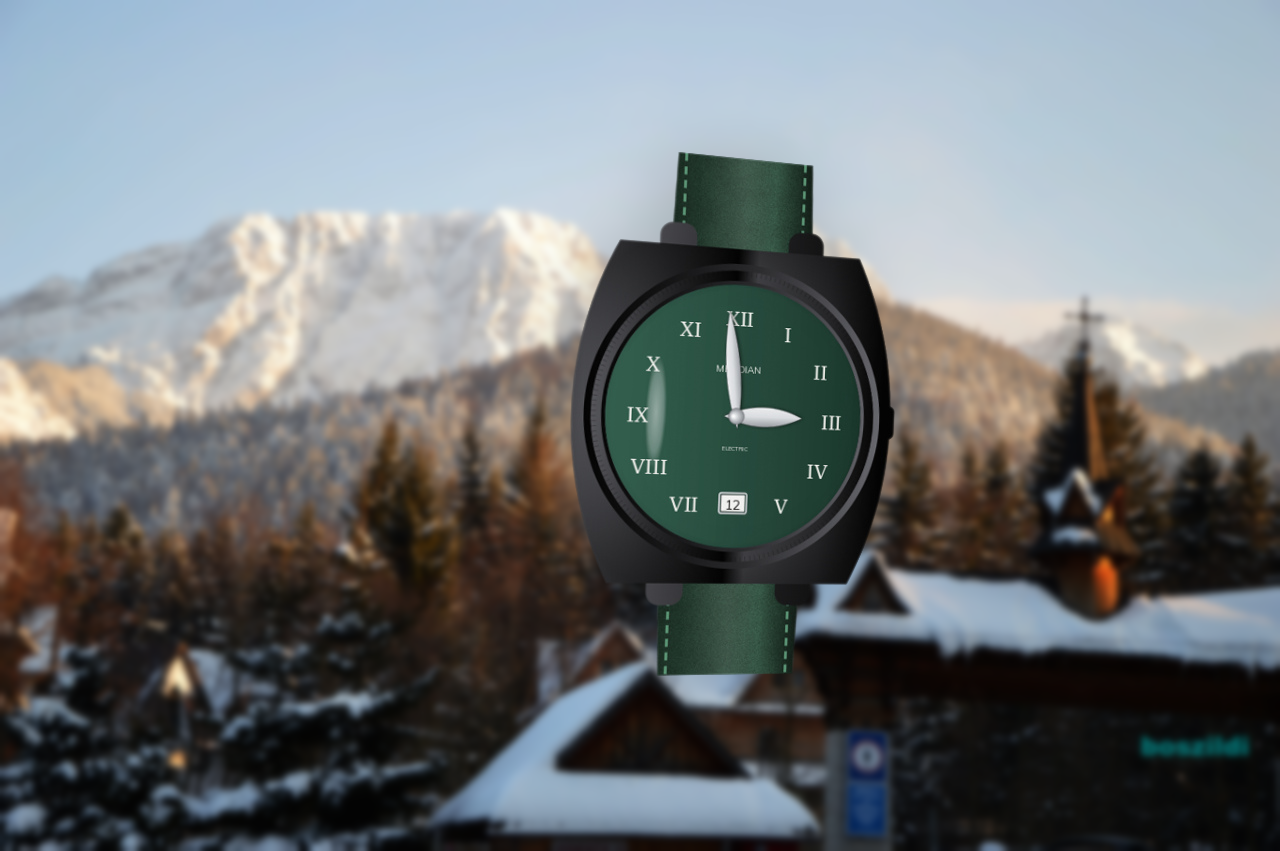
2:59
